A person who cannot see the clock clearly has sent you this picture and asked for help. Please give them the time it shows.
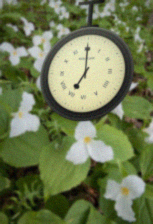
7:00
